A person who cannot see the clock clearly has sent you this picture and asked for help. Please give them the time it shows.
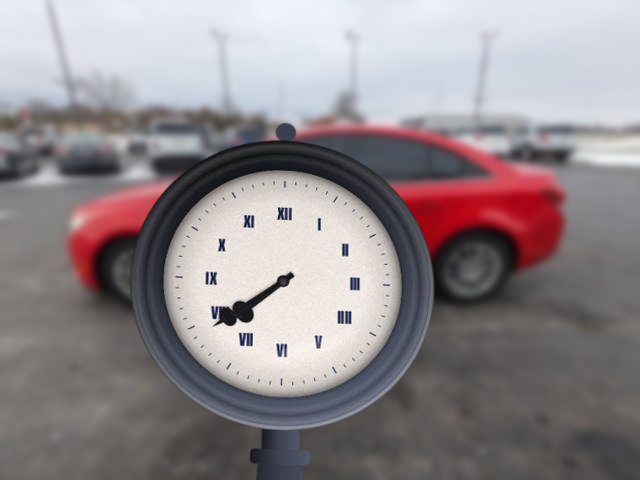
7:39
